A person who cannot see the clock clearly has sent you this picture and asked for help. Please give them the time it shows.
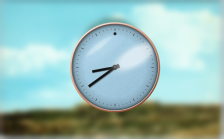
8:39
